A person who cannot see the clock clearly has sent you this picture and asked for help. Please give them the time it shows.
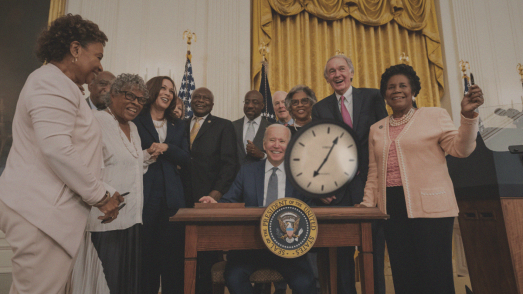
7:04
